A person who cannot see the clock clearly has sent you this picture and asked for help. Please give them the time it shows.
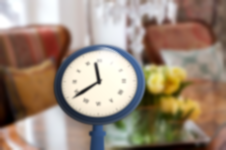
11:39
